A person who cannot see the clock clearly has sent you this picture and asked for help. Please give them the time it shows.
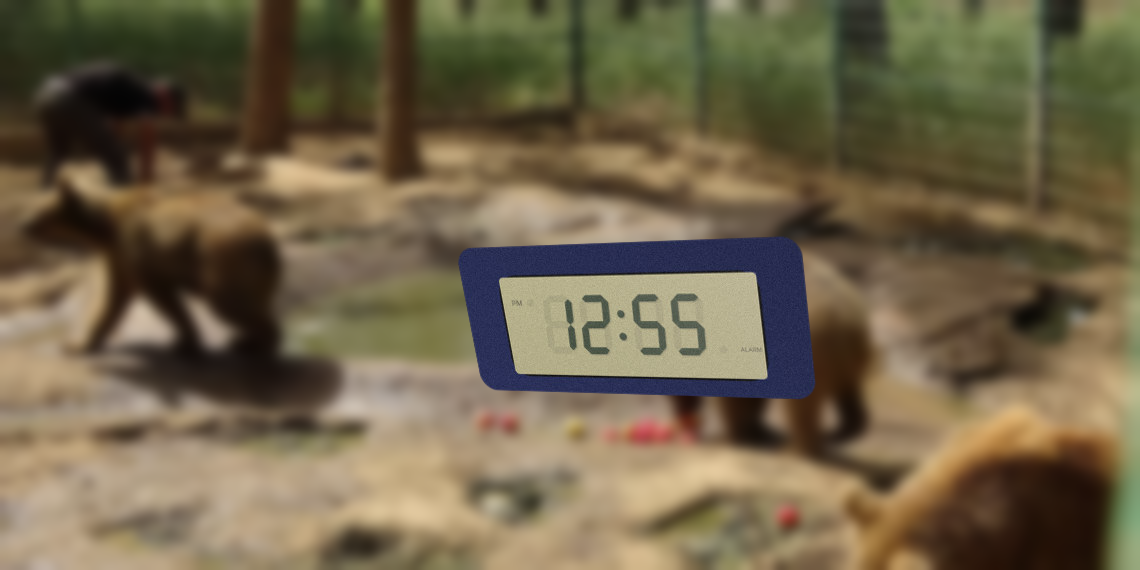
12:55
